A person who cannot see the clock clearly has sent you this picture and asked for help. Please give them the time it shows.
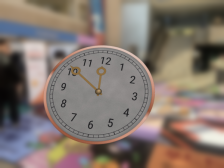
11:51
